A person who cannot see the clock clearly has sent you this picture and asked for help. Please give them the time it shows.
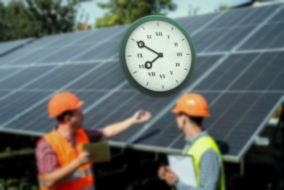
7:50
